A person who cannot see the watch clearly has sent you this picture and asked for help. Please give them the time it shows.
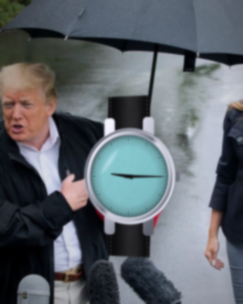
9:15
